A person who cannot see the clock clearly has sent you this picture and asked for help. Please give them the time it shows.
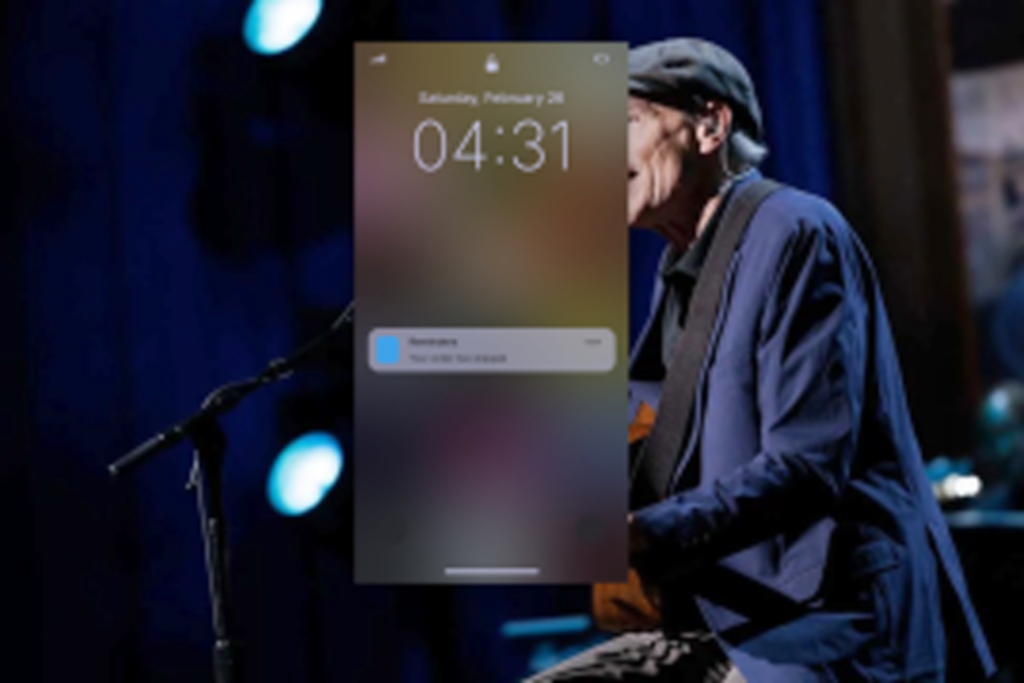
4:31
